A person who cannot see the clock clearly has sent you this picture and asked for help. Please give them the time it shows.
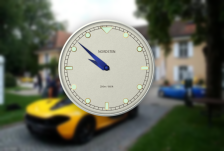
9:52
